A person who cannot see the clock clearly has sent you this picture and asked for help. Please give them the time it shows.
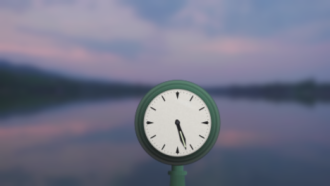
5:27
